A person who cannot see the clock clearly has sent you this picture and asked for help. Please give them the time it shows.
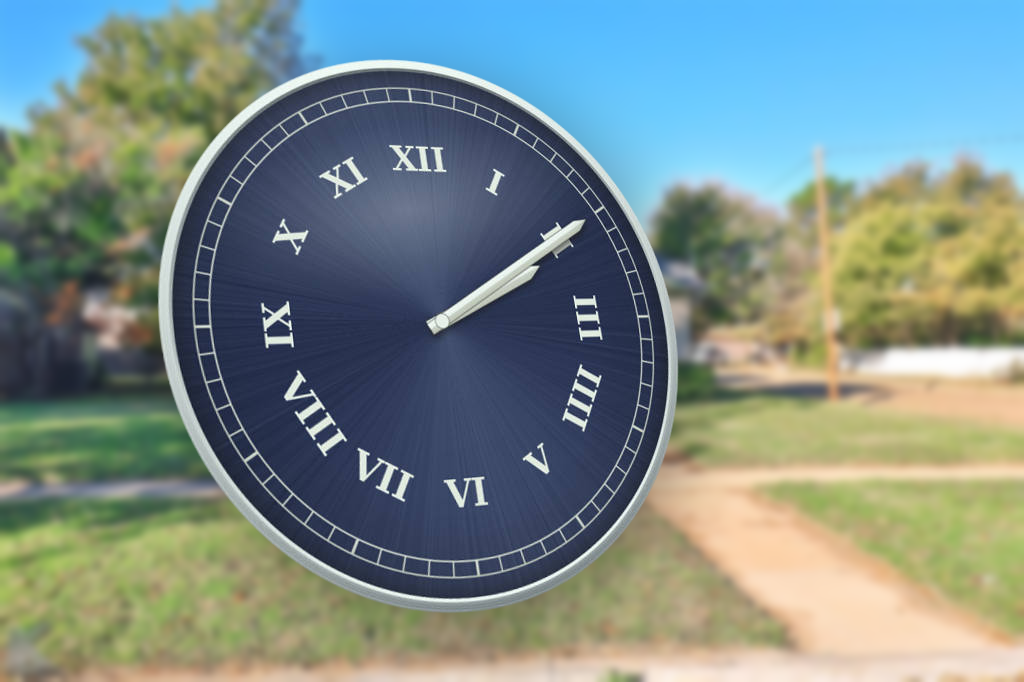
2:10
